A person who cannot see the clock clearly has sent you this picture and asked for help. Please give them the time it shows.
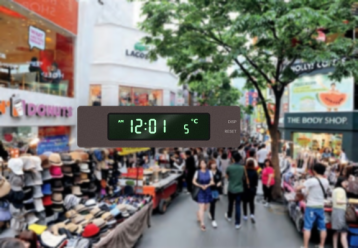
12:01
